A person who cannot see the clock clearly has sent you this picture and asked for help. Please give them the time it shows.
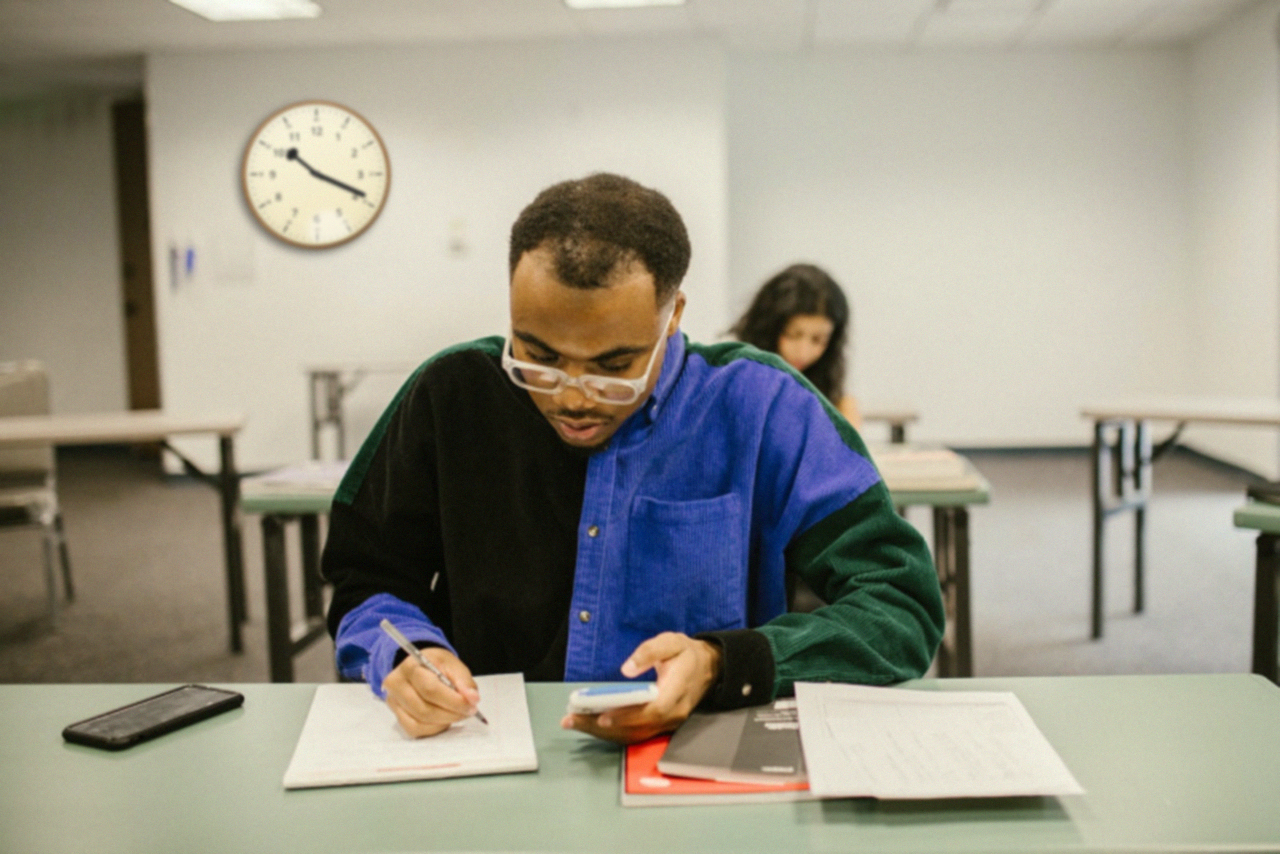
10:19
